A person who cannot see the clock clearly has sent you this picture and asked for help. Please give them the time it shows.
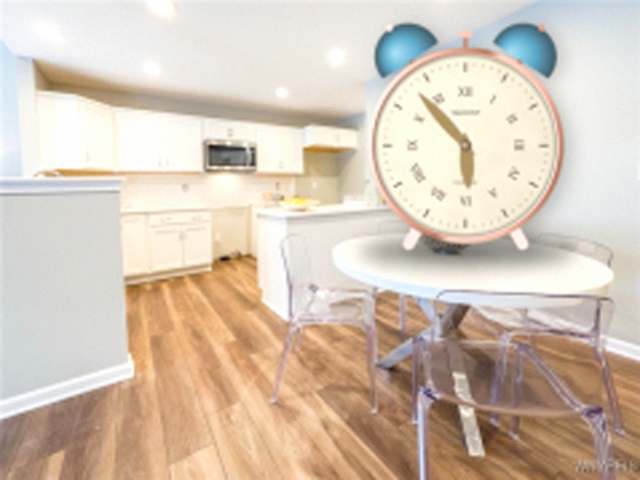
5:53
